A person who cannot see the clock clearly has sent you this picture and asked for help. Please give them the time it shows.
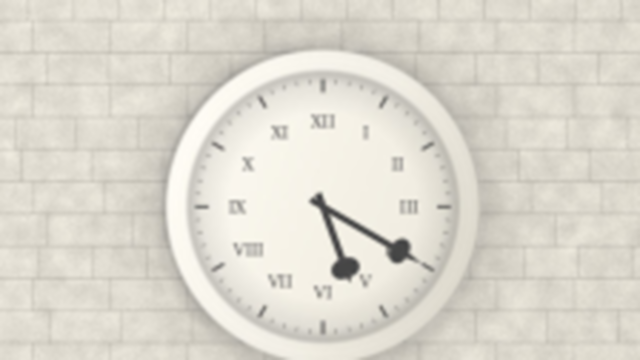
5:20
